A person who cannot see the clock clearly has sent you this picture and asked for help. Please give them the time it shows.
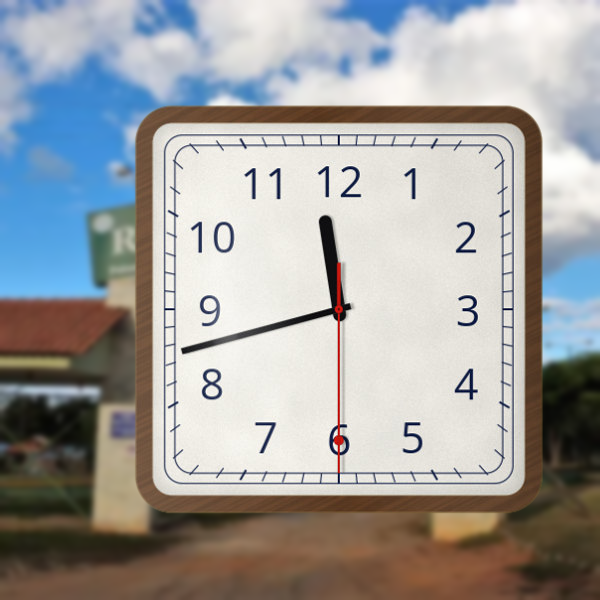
11:42:30
